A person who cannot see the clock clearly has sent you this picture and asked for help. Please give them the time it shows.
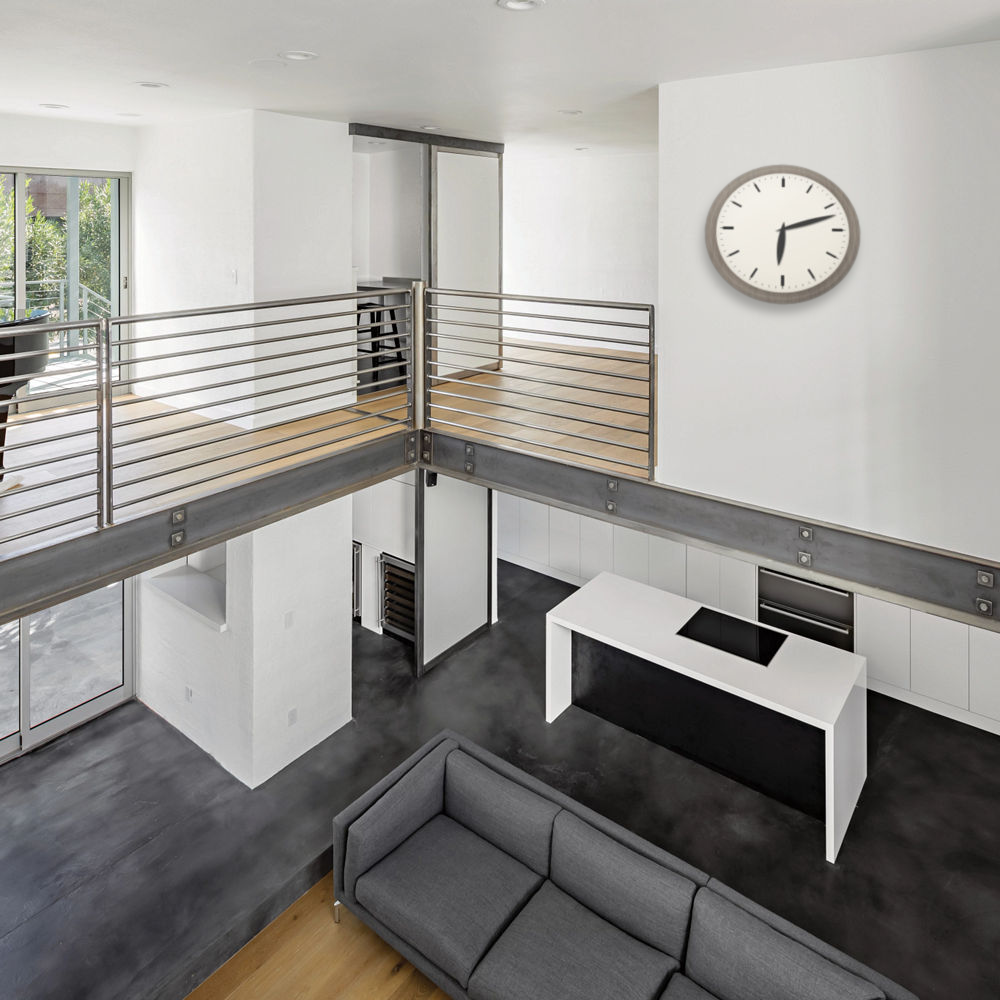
6:12
